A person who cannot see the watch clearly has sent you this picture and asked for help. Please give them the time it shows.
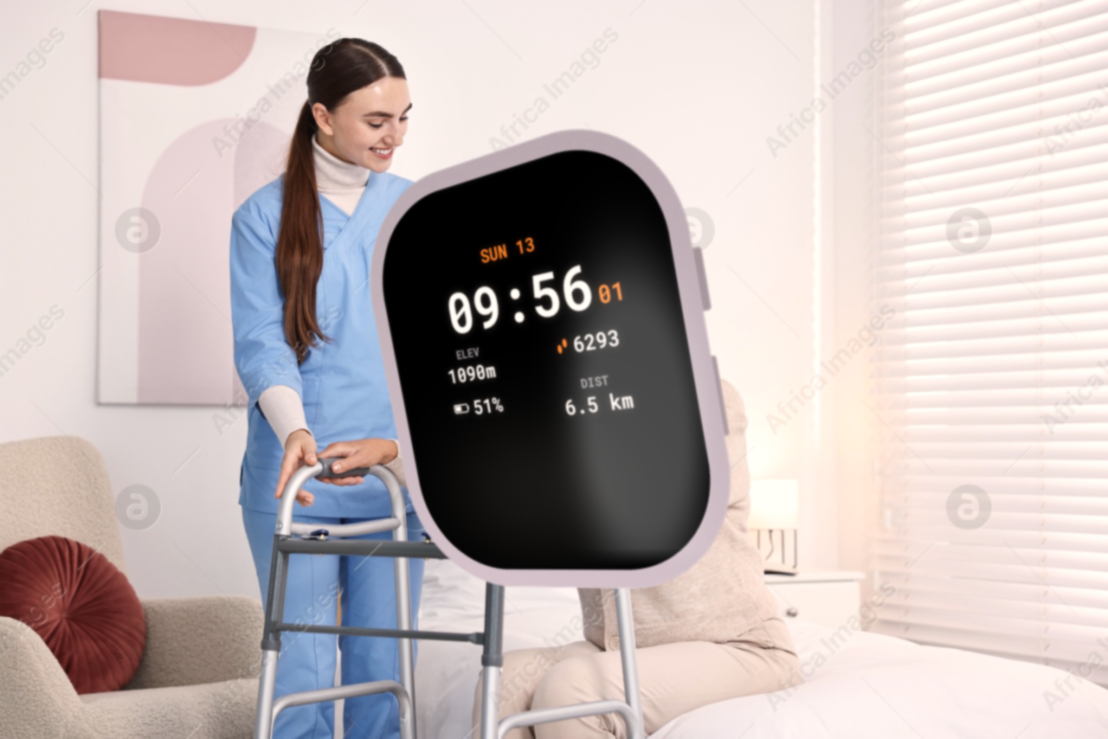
9:56:01
